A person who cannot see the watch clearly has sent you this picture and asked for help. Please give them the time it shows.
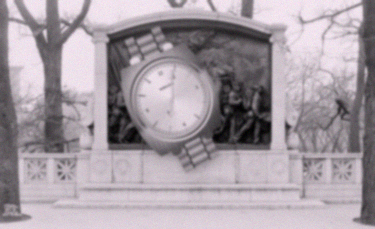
7:04
